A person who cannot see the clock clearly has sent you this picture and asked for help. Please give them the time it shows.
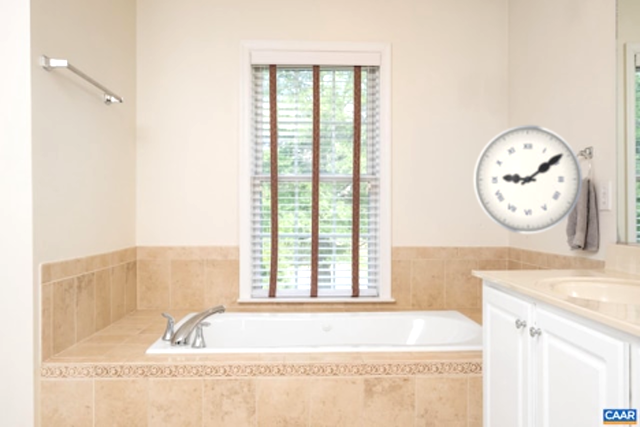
9:09
